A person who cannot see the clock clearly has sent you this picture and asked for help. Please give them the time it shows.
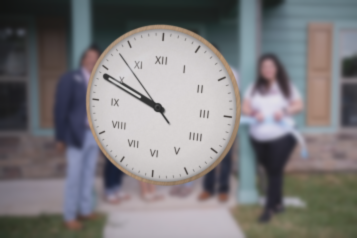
9:48:53
